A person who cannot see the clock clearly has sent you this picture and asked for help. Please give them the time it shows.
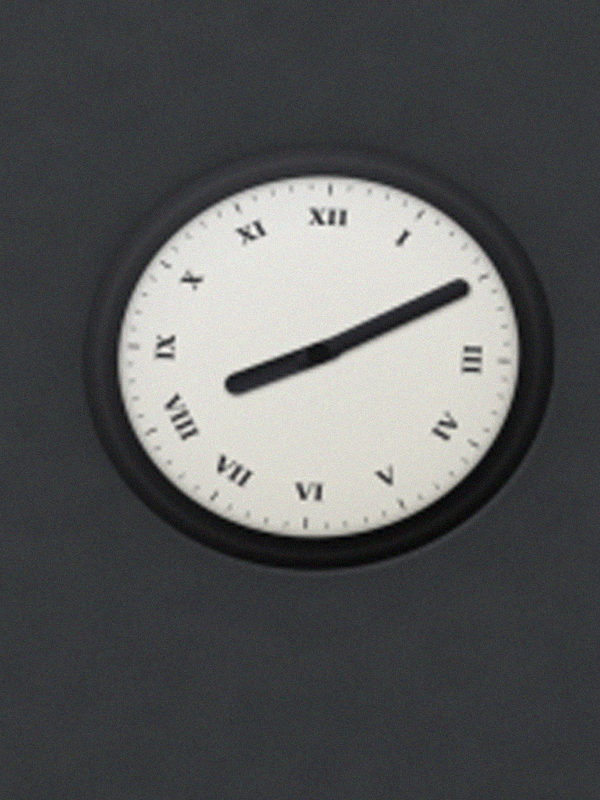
8:10
